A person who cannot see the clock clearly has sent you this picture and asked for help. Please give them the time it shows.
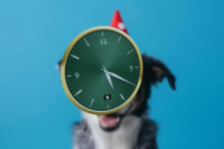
5:20
